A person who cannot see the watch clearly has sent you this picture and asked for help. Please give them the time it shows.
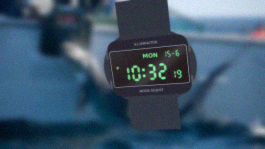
10:32
